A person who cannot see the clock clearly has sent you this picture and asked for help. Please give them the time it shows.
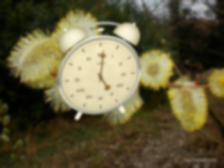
5:01
